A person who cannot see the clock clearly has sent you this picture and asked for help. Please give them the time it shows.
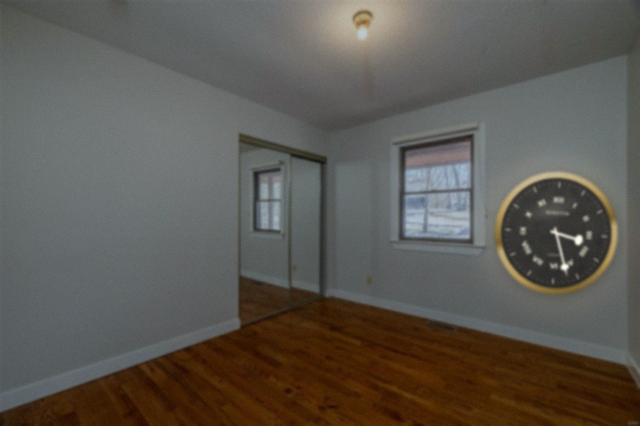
3:27
